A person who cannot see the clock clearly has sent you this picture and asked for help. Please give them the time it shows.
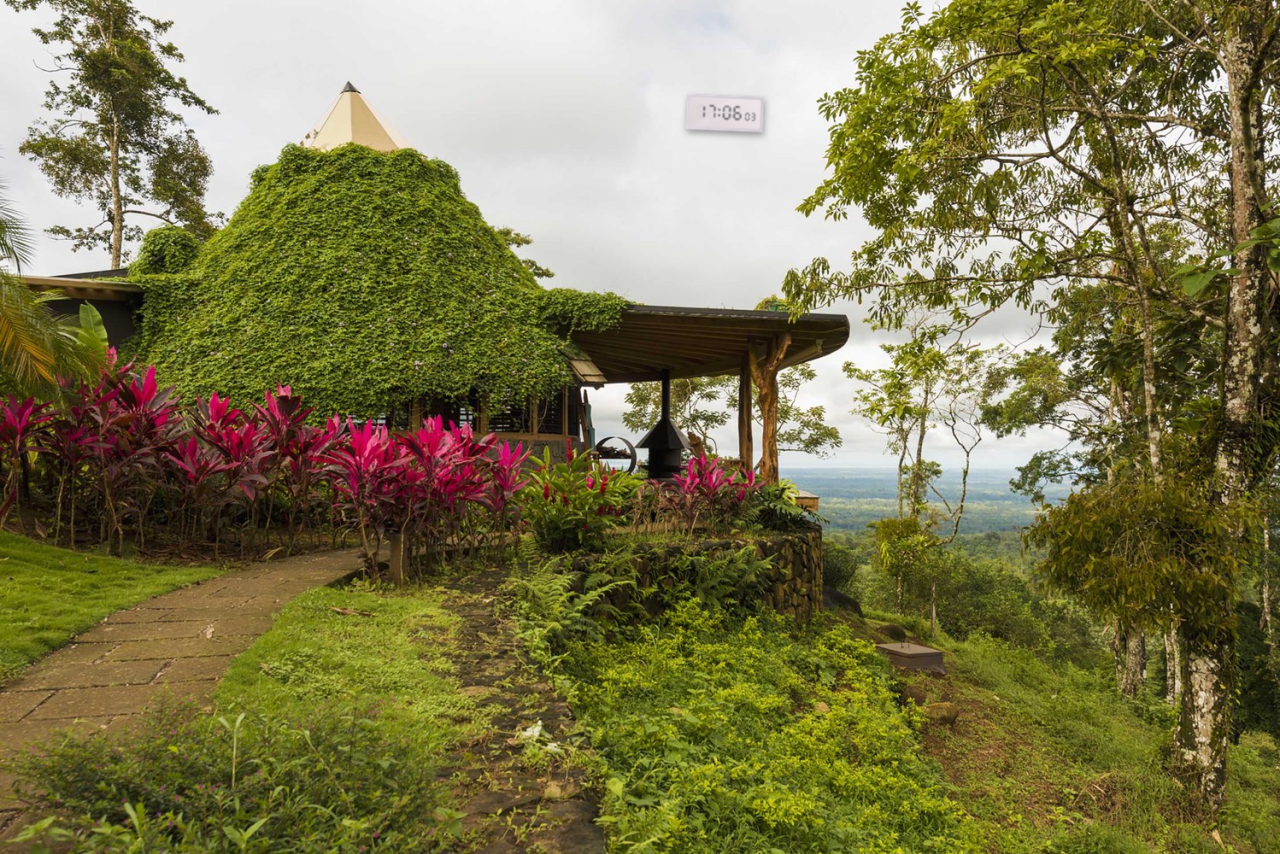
17:06
